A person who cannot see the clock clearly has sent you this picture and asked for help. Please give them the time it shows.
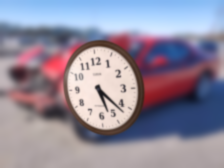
5:22
